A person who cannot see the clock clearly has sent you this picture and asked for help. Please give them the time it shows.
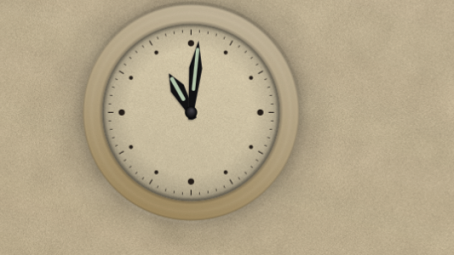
11:01
